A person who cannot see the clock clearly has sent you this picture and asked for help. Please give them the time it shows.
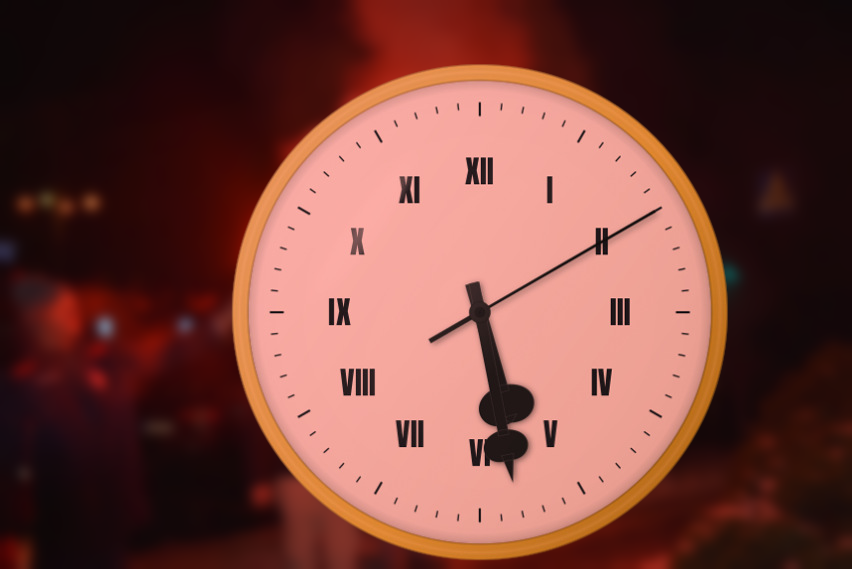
5:28:10
